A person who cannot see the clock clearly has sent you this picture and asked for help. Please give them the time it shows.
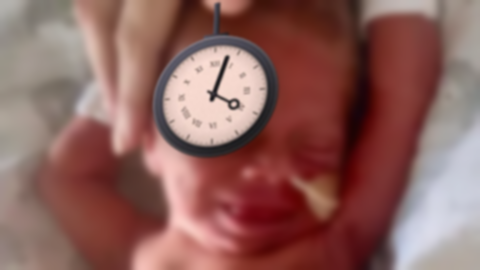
4:03
